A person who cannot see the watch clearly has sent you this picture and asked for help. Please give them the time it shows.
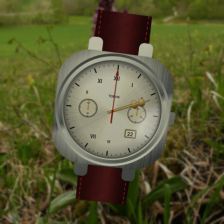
2:11
